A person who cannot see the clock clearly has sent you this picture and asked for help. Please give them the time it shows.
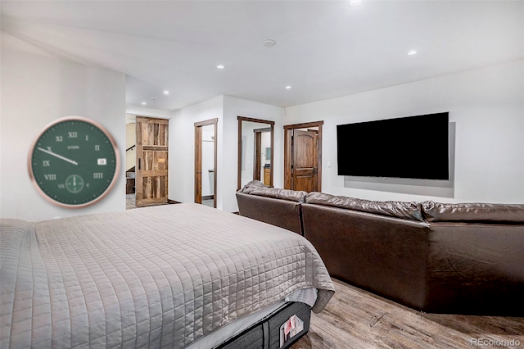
9:49
